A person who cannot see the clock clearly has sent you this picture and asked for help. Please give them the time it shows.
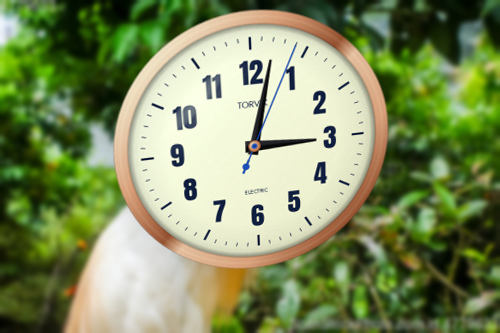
3:02:04
